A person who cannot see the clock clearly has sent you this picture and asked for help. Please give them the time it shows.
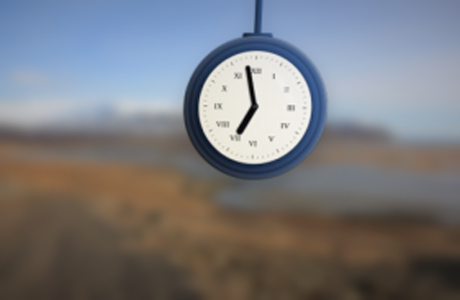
6:58
